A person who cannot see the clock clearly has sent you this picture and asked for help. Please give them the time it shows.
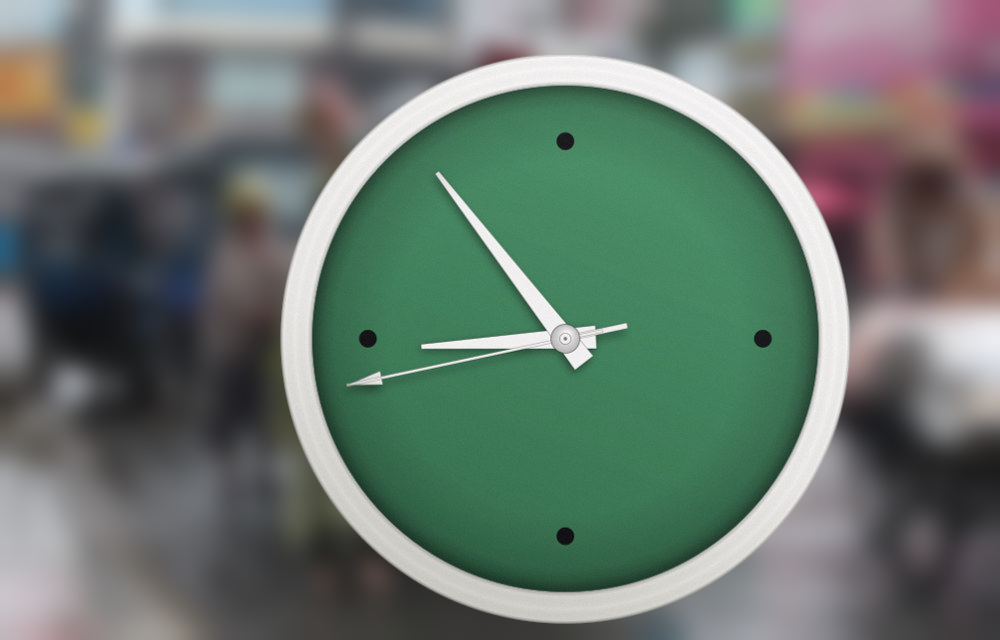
8:53:43
